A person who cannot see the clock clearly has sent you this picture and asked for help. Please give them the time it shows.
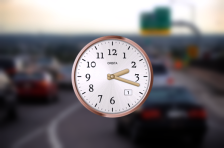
2:18
